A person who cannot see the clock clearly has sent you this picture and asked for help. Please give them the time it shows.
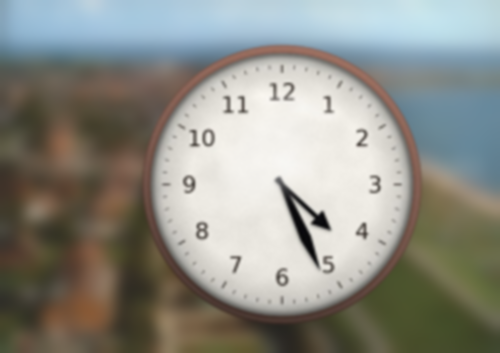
4:26
